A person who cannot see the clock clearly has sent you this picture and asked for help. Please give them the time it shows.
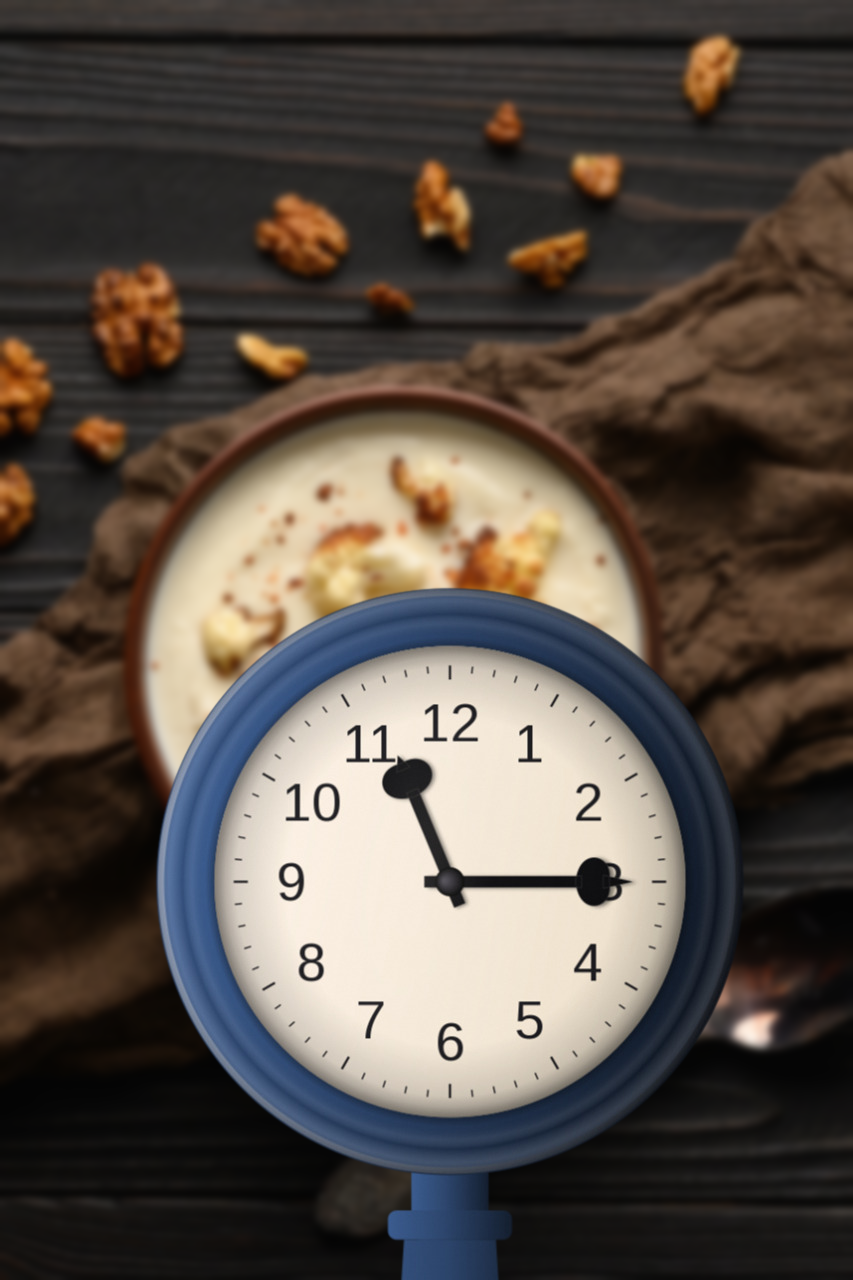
11:15
